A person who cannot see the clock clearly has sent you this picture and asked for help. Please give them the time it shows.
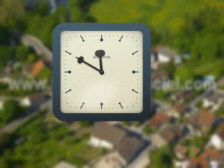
11:50
